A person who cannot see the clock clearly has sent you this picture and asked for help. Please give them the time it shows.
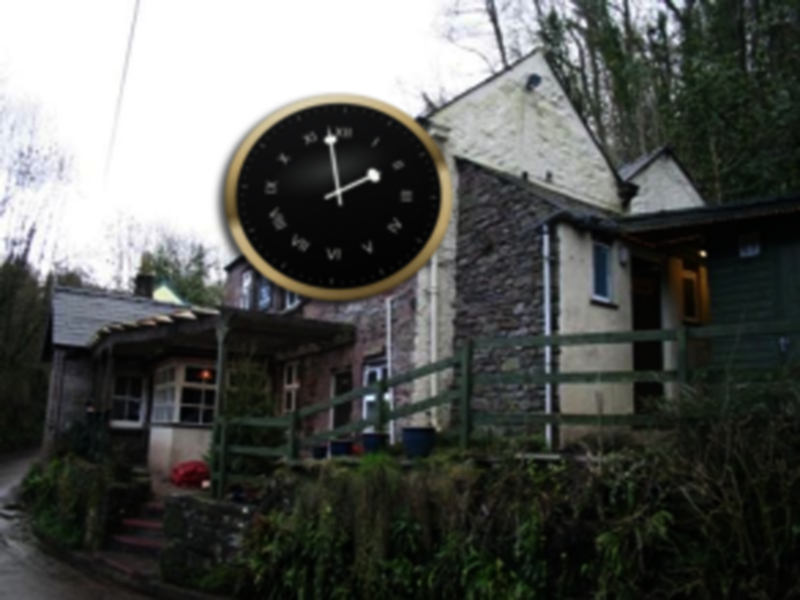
1:58
